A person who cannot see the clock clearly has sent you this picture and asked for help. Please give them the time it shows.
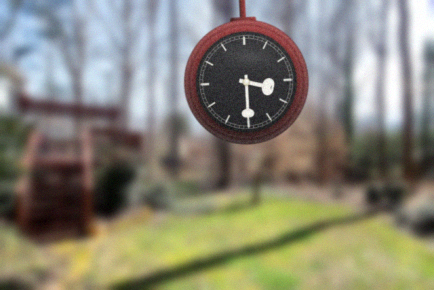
3:30
